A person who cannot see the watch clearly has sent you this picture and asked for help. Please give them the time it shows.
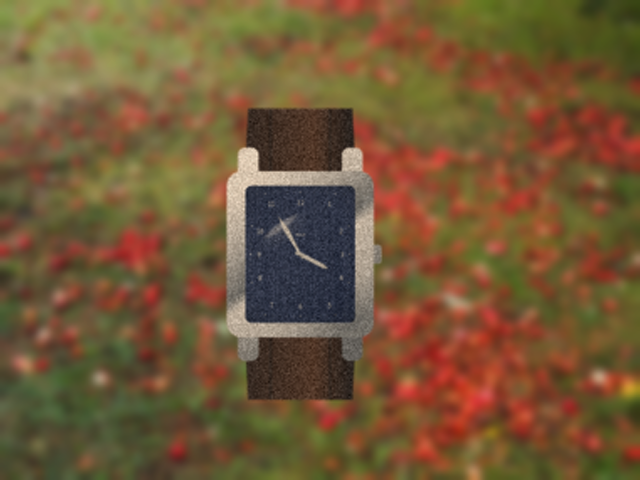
3:55
